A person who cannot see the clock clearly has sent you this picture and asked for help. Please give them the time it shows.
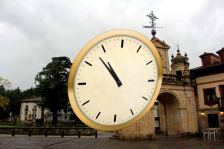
10:53
